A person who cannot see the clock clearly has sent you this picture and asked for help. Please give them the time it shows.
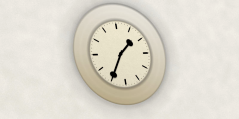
1:35
